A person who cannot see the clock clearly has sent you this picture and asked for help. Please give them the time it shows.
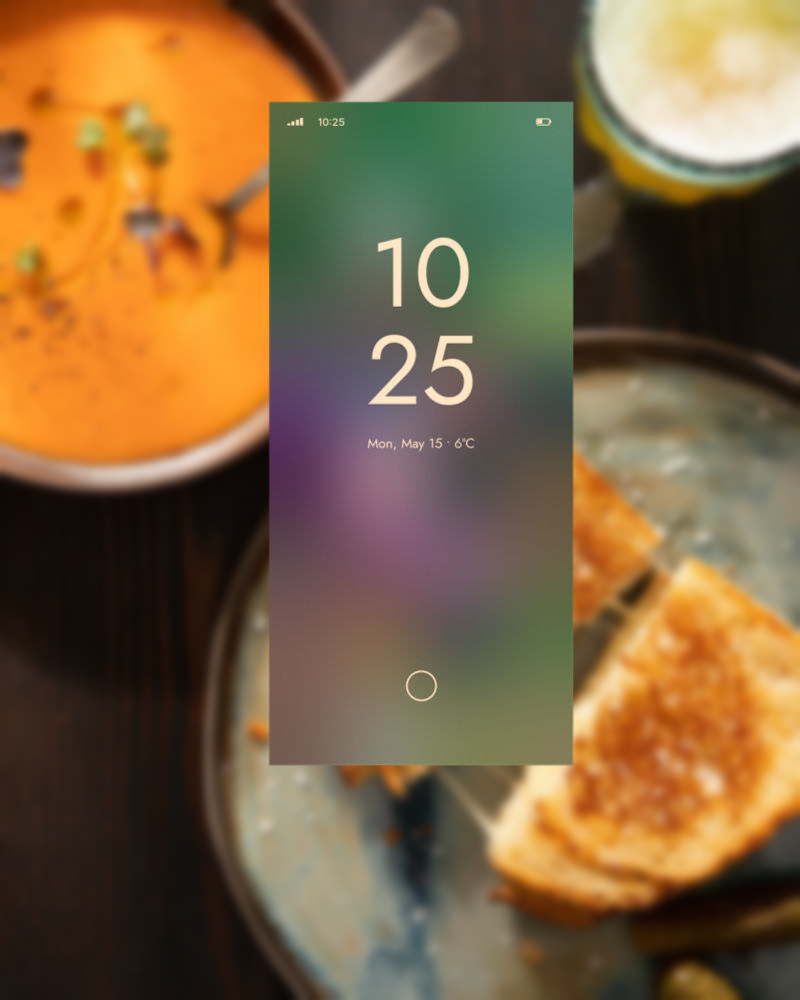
10:25
